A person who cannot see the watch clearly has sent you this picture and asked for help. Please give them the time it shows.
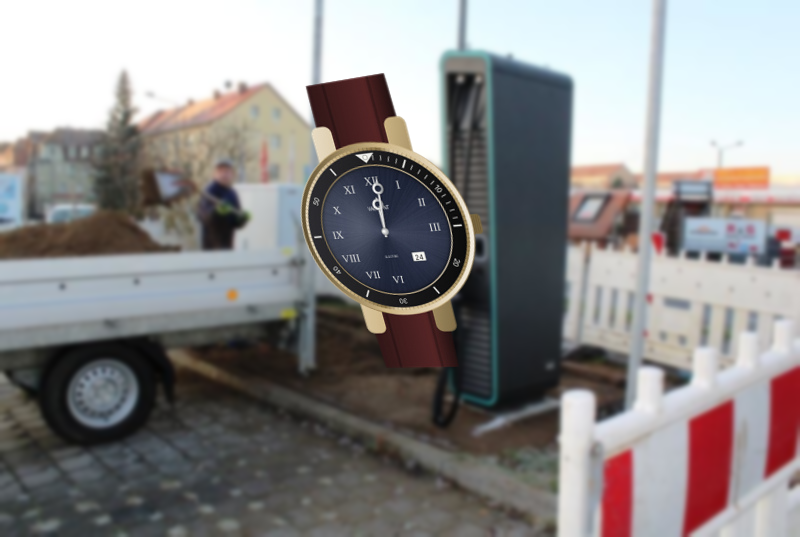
12:01
